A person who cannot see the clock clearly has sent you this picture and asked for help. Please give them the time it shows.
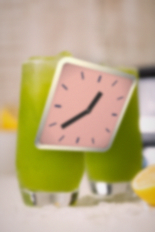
12:38
